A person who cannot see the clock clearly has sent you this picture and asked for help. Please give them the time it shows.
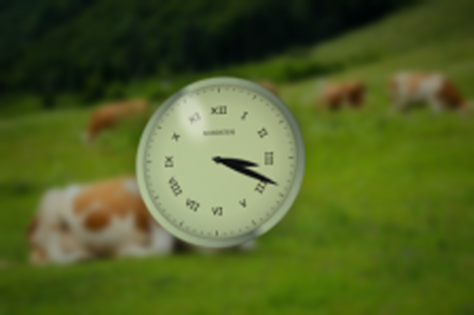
3:19
